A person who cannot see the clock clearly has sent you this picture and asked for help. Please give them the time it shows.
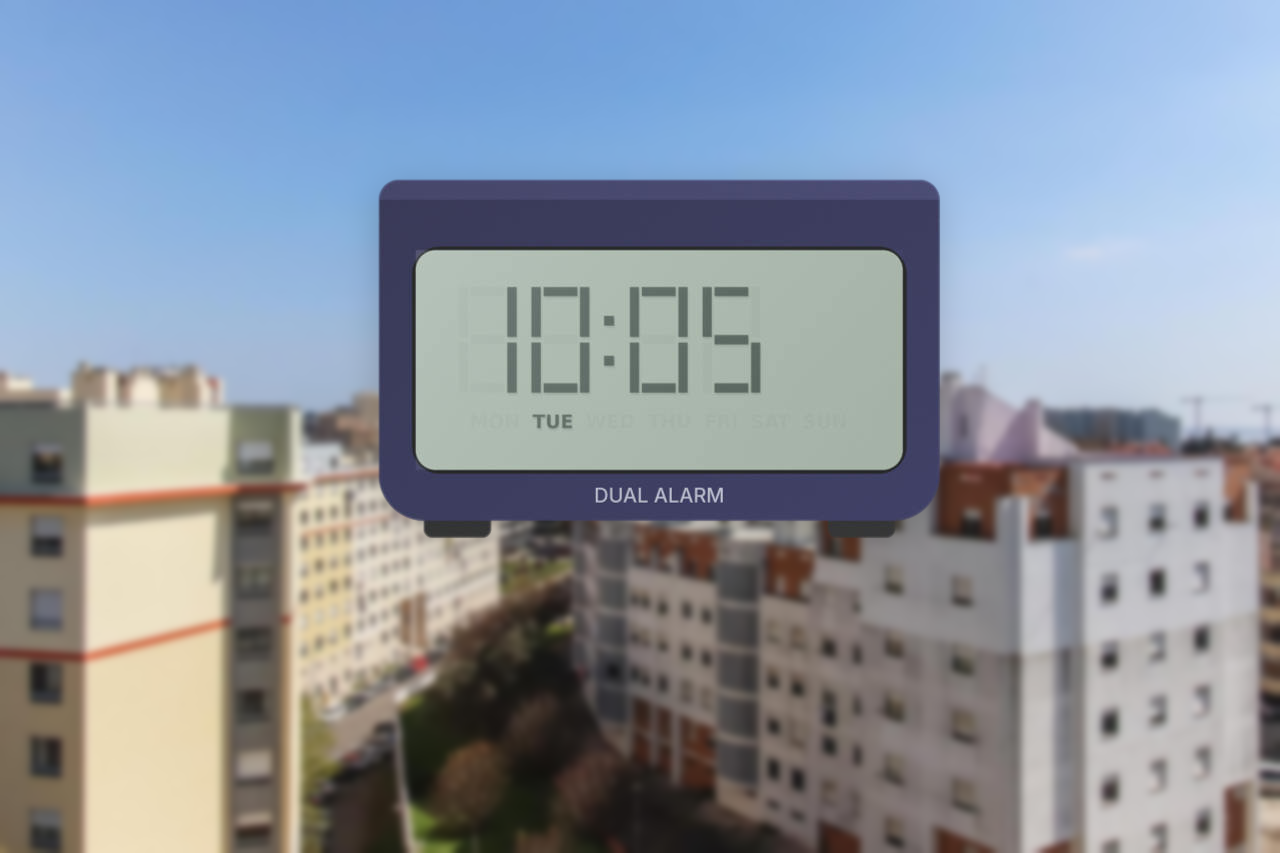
10:05
